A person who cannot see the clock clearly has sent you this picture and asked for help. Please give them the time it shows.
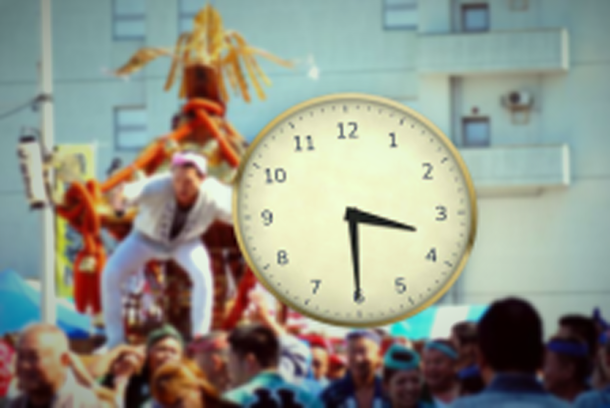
3:30
